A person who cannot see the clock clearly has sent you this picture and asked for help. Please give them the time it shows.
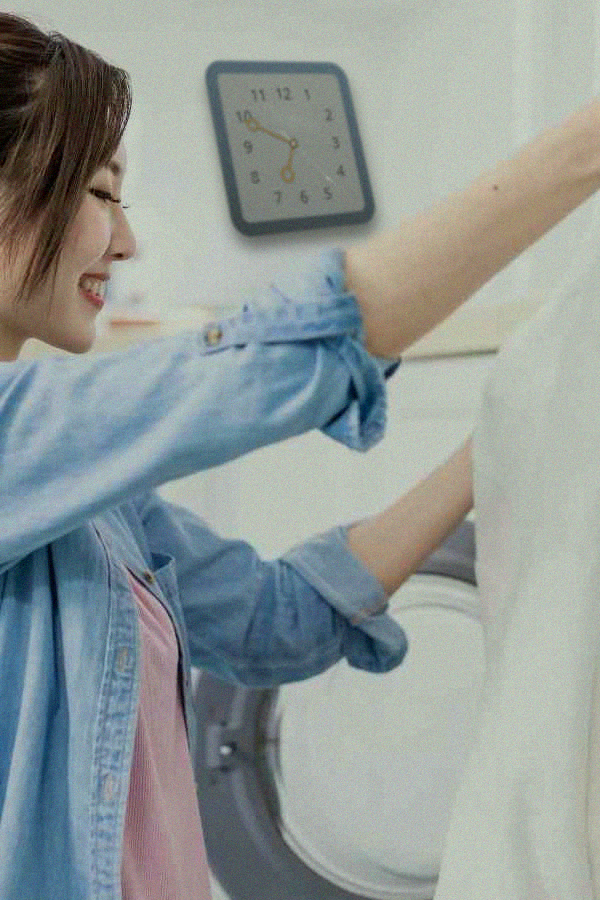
6:49:23
